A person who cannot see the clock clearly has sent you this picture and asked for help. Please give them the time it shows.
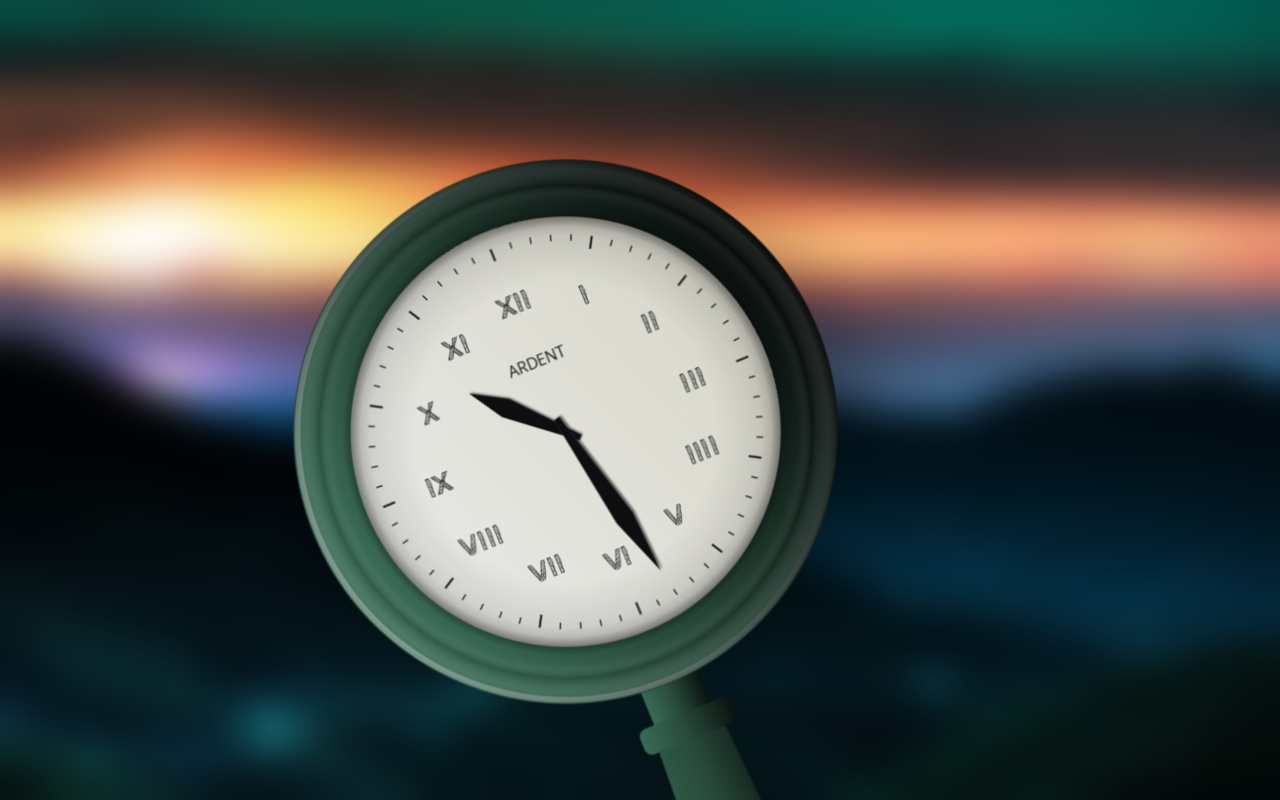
10:28
